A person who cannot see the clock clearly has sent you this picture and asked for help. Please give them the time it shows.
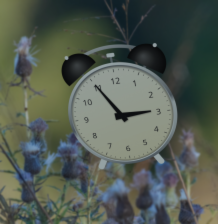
2:55
